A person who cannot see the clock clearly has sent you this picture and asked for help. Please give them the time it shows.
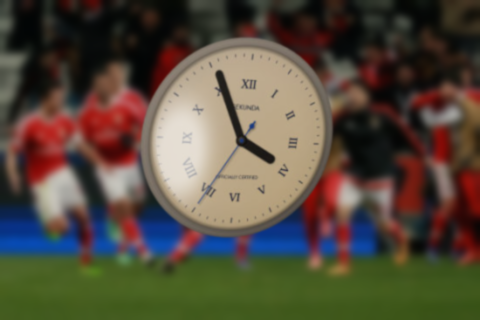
3:55:35
